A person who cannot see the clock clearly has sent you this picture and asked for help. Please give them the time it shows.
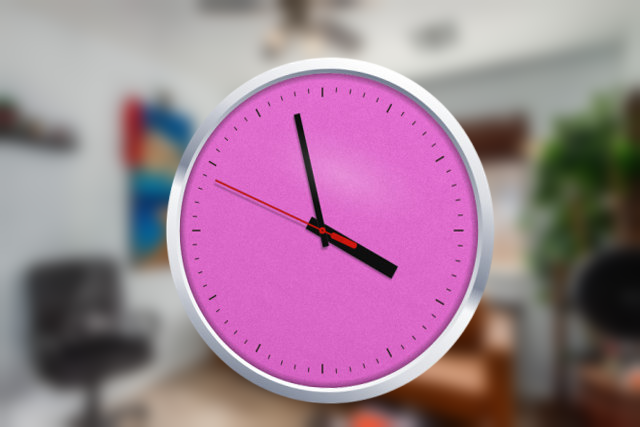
3:57:49
